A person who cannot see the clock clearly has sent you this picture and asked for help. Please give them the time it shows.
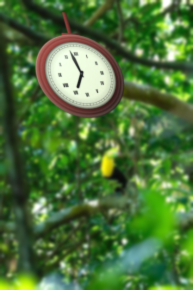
6:58
